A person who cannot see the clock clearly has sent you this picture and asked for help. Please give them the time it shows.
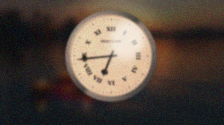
6:44
